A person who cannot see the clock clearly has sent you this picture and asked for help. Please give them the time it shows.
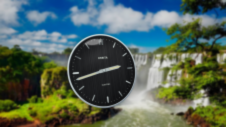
2:43
